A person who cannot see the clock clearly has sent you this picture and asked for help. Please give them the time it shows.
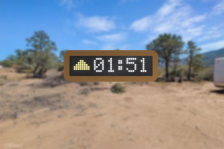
1:51
